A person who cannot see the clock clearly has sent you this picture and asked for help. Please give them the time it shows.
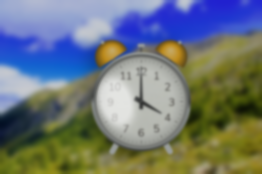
4:00
